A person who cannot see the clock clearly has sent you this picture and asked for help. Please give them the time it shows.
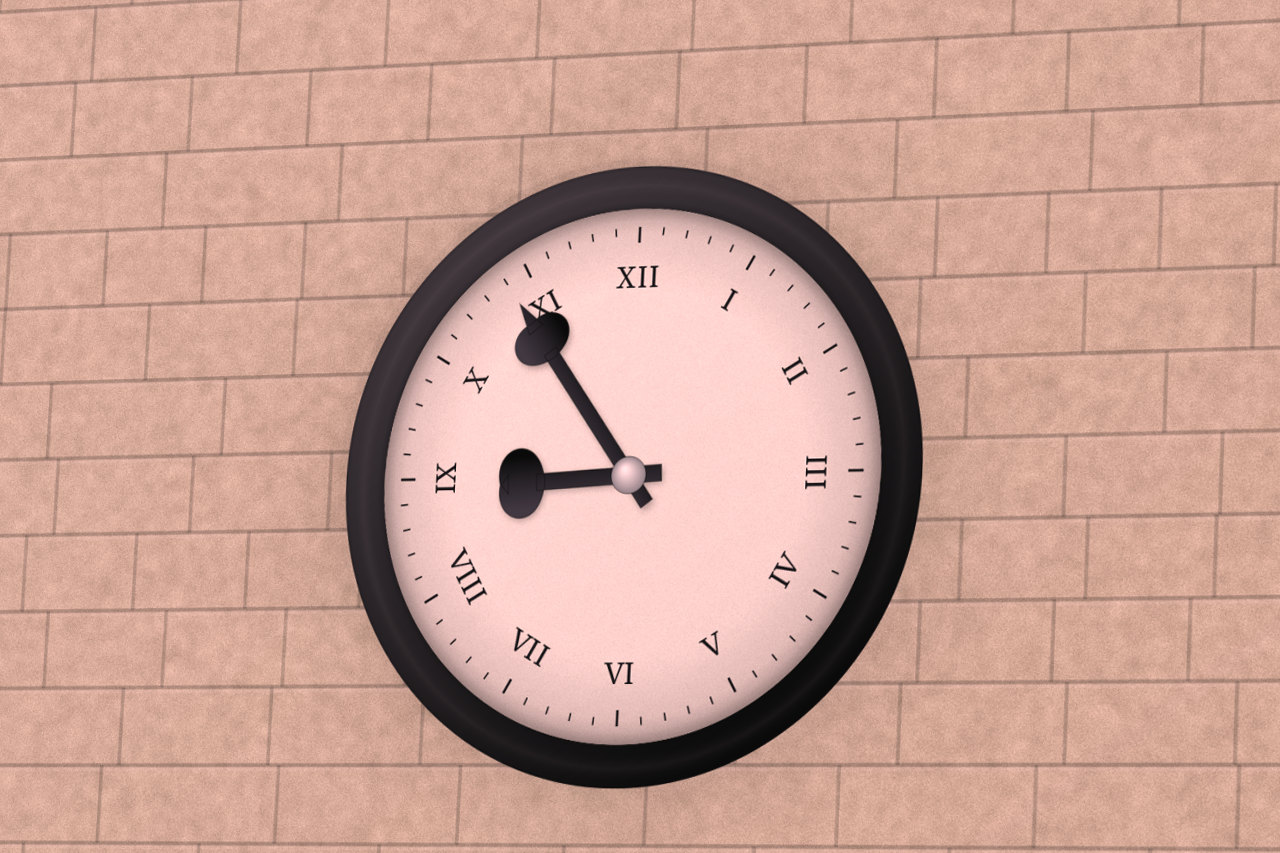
8:54
